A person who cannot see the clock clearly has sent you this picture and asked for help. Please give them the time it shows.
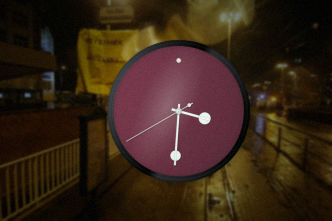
3:30:40
